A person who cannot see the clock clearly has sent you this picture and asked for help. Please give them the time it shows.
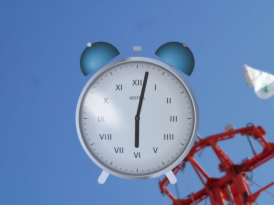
6:02
